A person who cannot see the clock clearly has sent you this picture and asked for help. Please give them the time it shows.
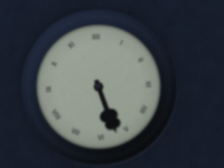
5:27
